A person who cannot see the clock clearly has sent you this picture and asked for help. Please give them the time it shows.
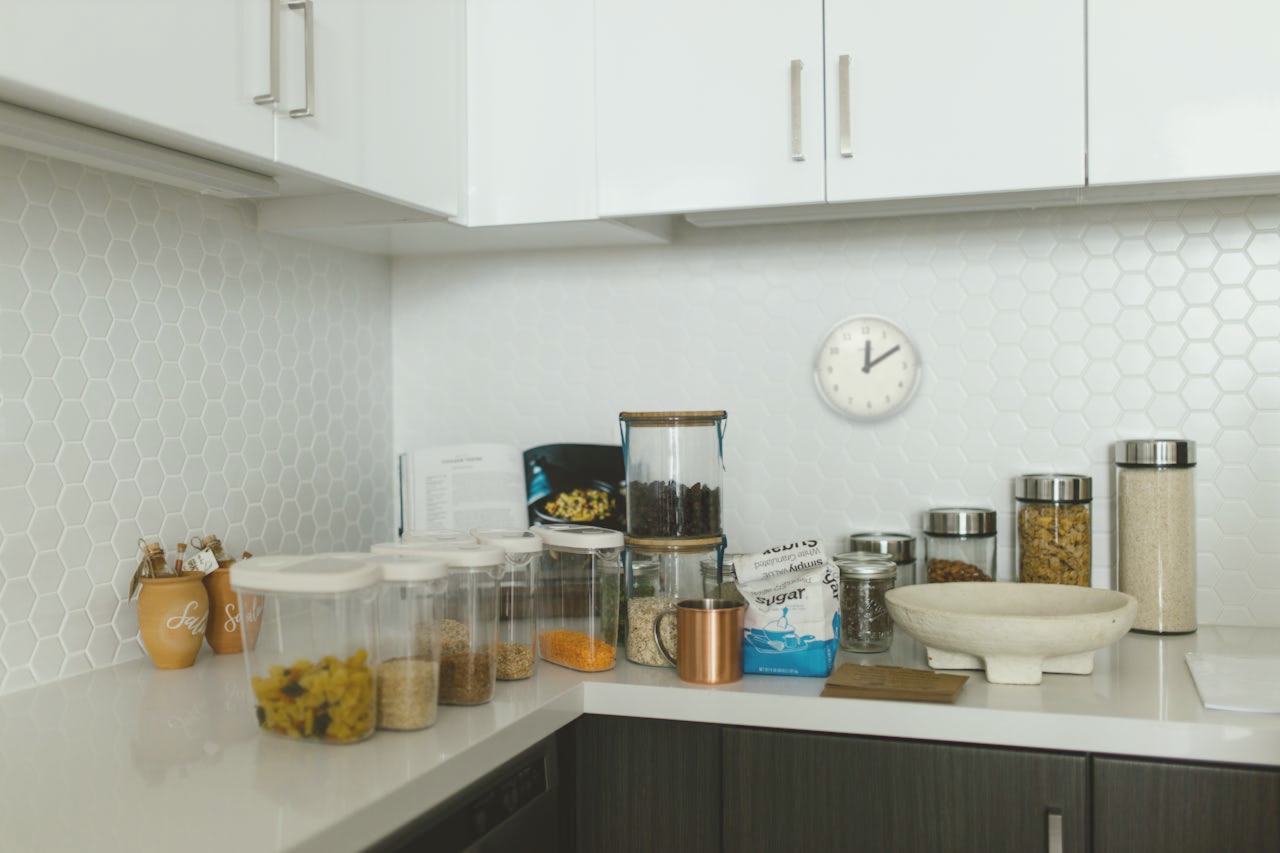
12:10
